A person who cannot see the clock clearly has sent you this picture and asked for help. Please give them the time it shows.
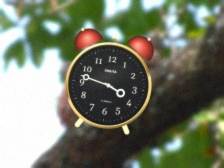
3:47
